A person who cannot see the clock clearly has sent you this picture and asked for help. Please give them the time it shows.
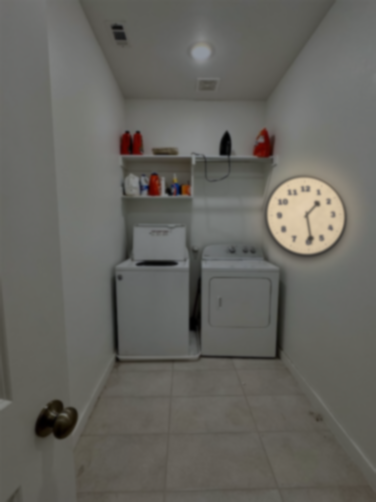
1:29
